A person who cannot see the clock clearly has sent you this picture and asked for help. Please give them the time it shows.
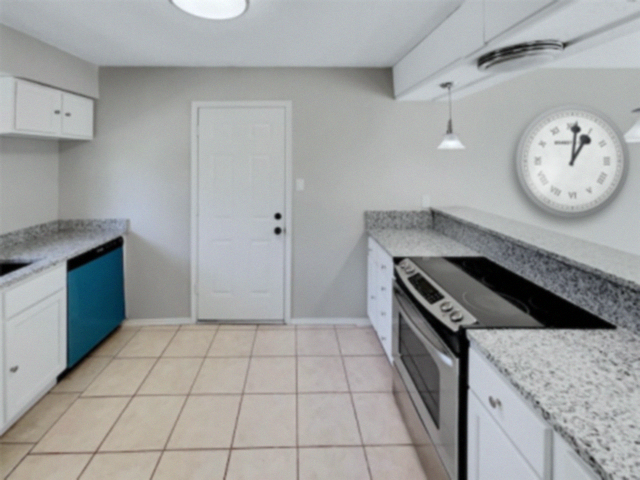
1:01
